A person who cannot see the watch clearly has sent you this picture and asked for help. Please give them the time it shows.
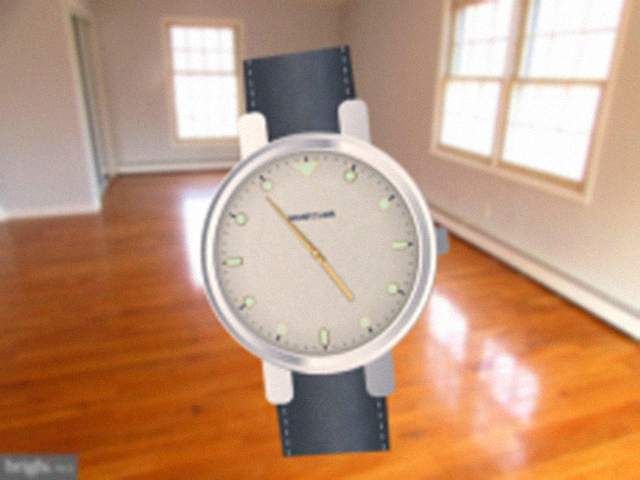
4:54
